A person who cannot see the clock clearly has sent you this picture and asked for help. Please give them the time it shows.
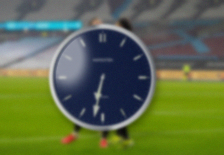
6:32
